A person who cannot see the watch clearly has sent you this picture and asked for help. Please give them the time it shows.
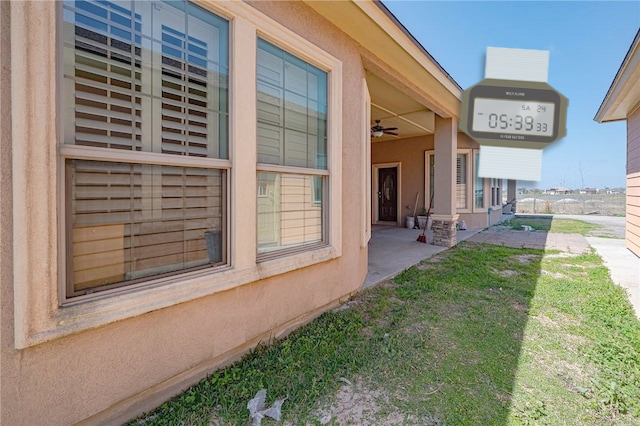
5:39:33
